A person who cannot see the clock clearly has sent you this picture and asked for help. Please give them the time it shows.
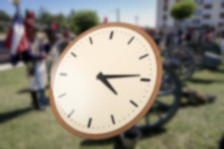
4:14
